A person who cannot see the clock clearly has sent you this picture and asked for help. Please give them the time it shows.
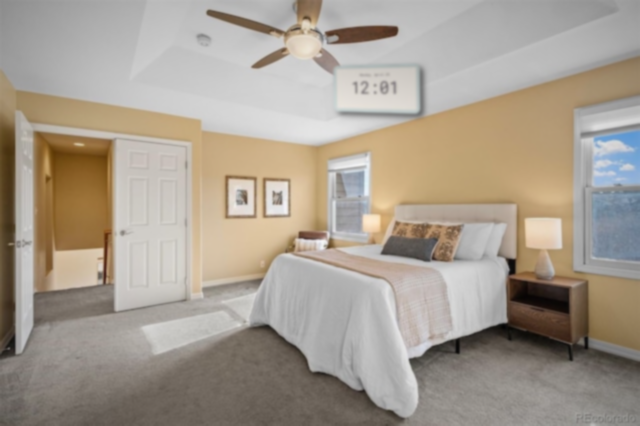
12:01
